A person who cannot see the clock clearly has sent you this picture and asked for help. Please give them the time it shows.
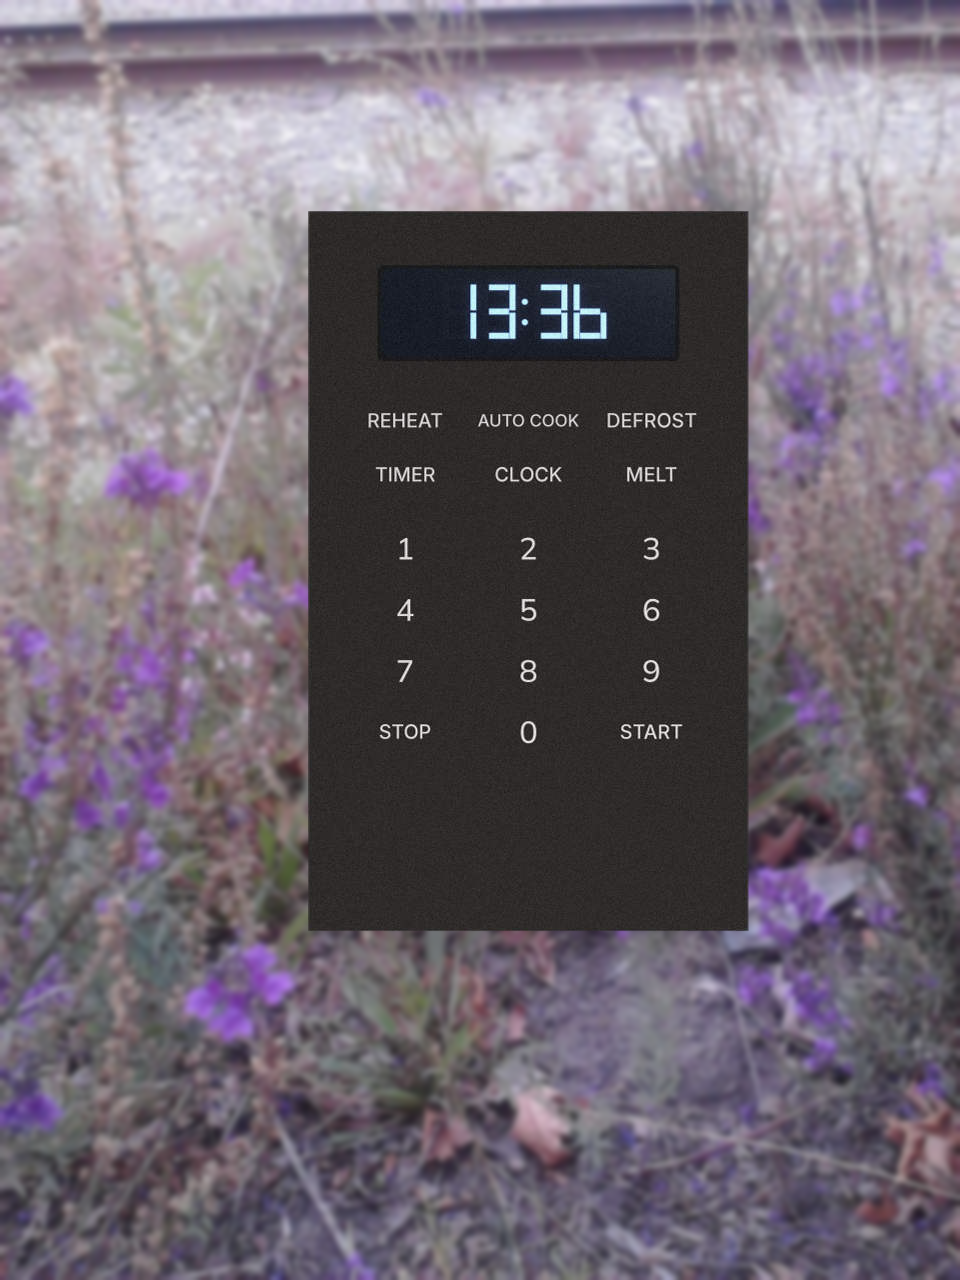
13:36
